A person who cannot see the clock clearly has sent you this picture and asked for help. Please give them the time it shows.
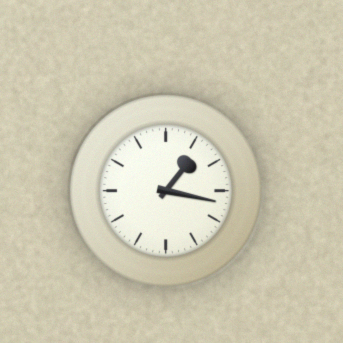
1:17
